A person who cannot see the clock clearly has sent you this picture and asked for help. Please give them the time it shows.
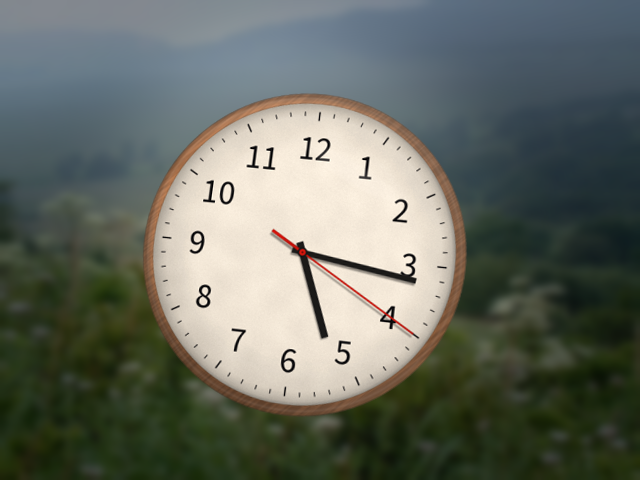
5:16:20
